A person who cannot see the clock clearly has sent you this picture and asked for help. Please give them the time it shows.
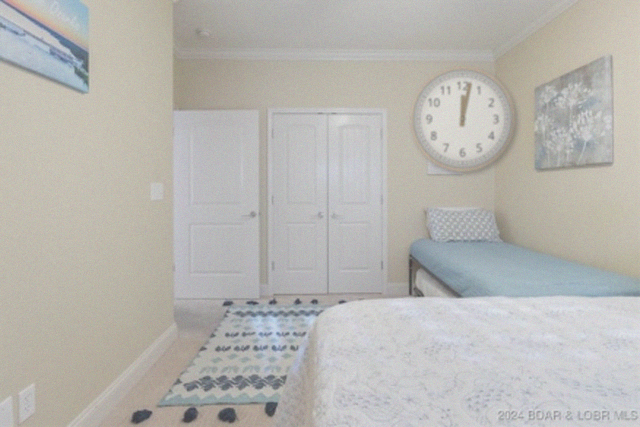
12:02
